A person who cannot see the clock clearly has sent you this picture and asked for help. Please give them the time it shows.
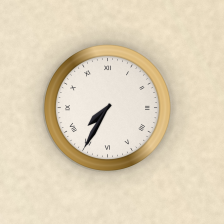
7:35
